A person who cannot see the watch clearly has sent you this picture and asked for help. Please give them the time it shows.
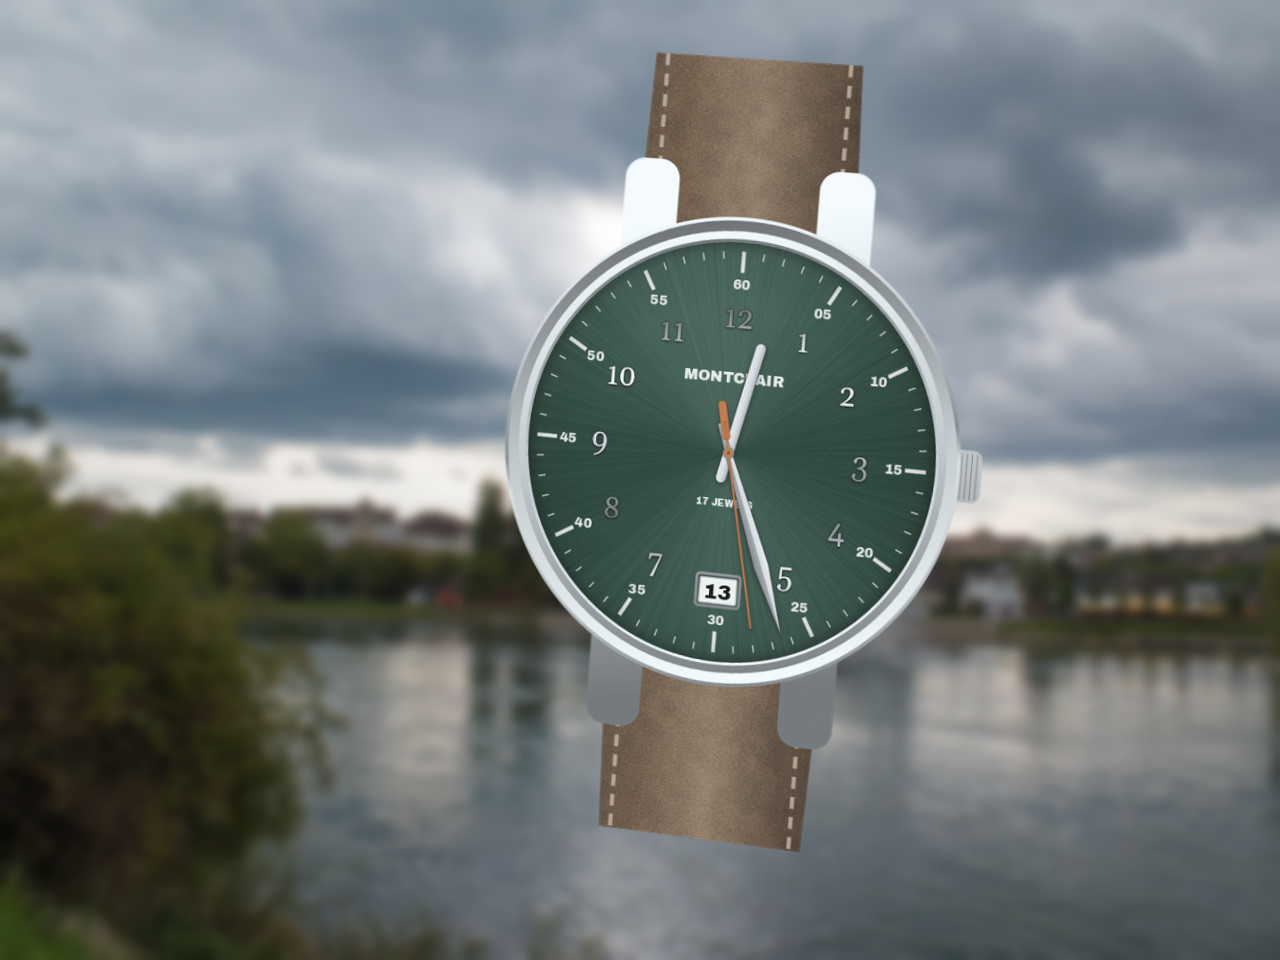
12:26:28
